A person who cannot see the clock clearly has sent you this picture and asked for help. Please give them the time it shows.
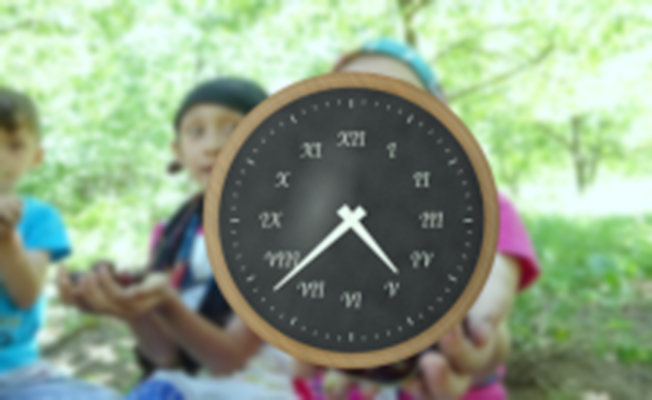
4:38
